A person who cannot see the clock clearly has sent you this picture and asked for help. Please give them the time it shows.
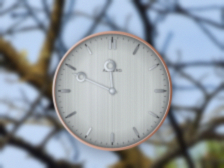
11:49
